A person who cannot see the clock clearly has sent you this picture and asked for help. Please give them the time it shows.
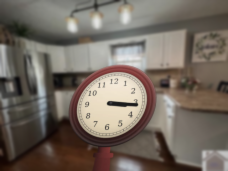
3:16
